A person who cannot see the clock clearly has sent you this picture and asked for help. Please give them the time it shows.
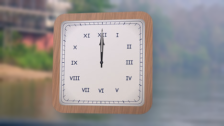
12:00
